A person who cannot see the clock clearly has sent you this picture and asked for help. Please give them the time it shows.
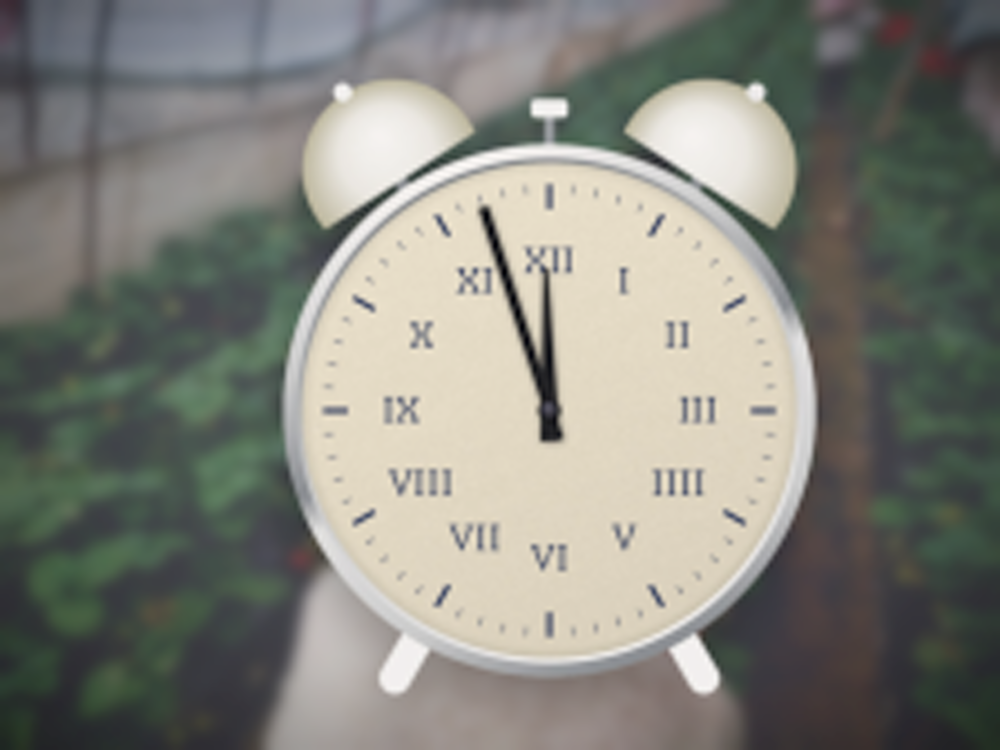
11:57
